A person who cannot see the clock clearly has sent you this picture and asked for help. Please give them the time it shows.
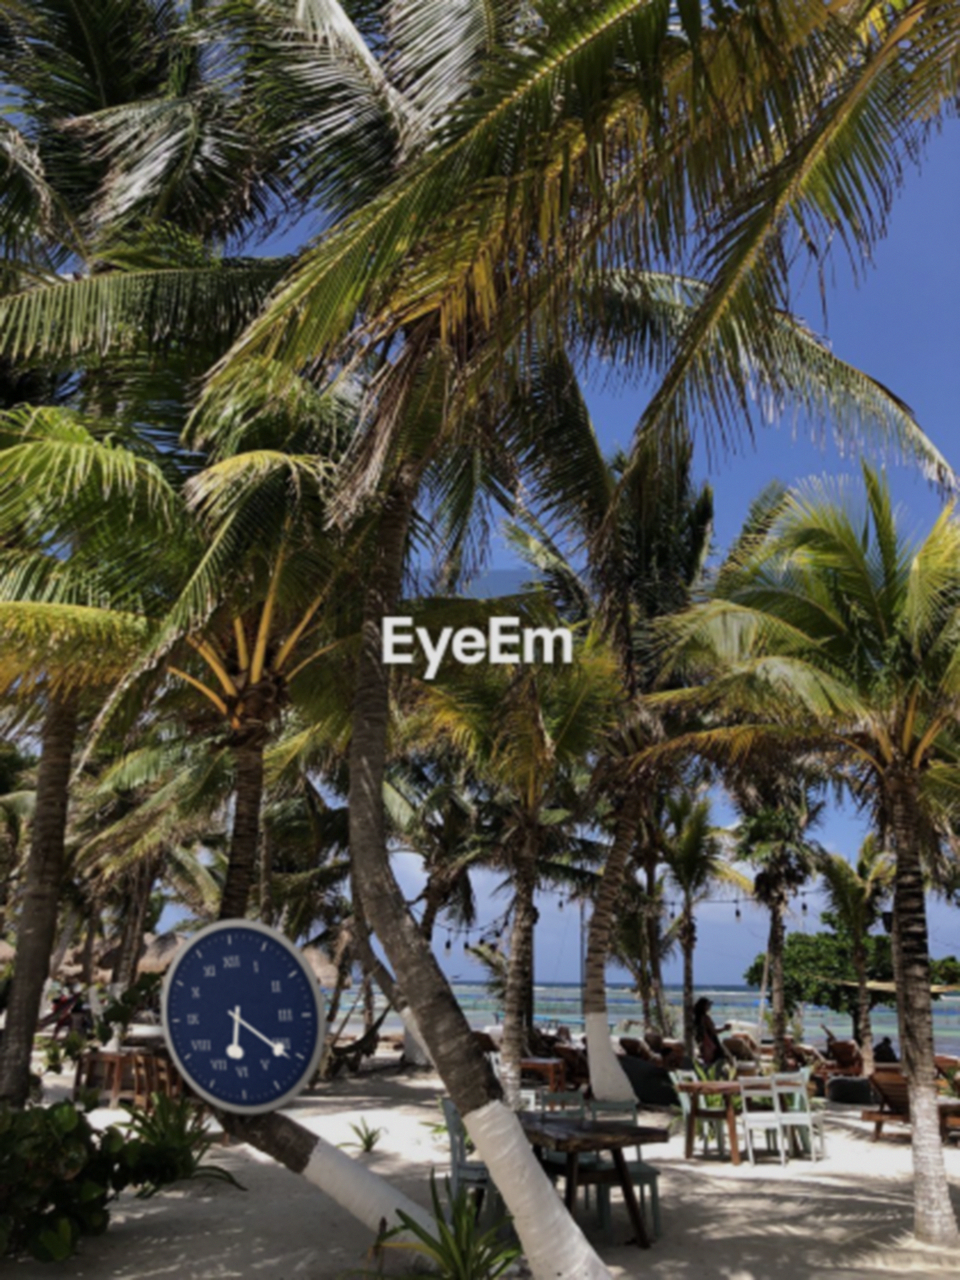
6:21
